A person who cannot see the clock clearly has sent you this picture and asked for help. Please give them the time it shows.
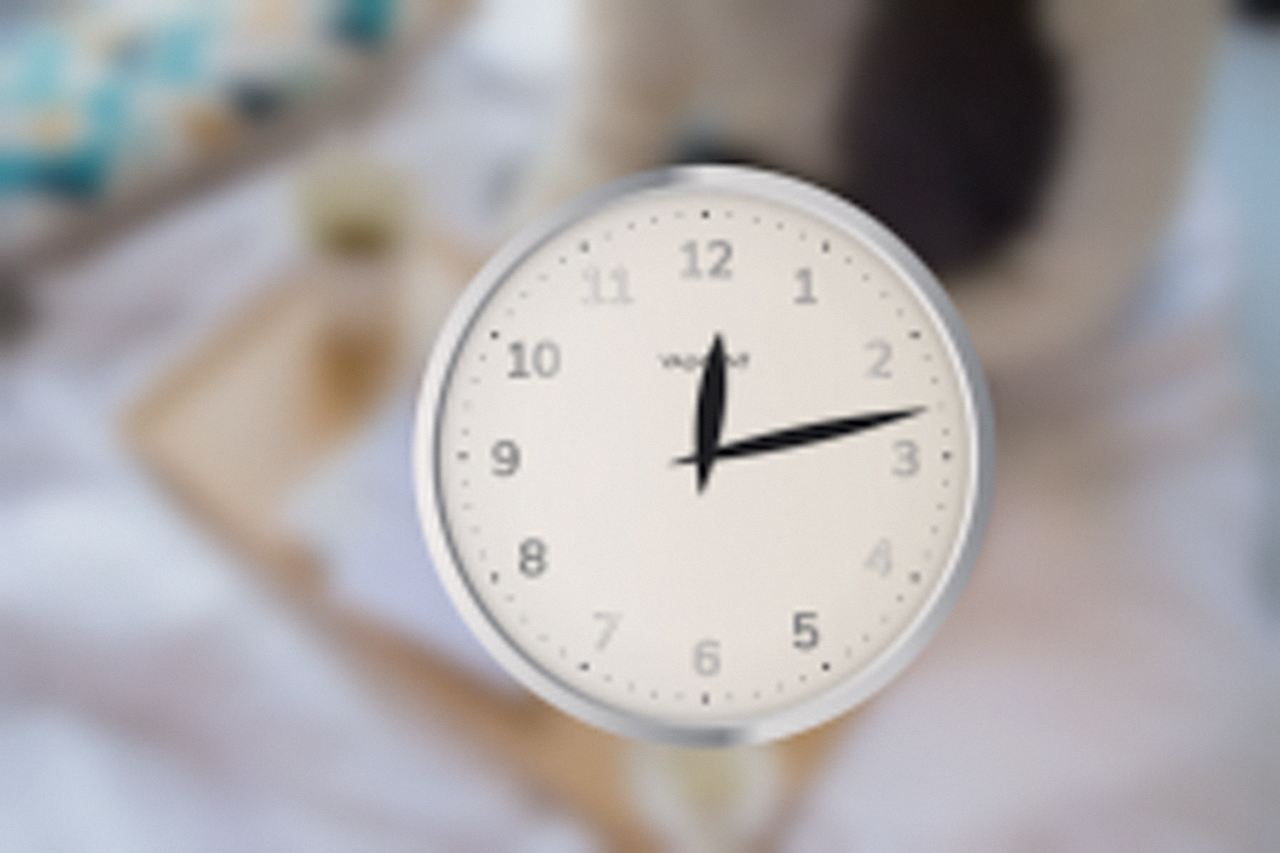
12:13
